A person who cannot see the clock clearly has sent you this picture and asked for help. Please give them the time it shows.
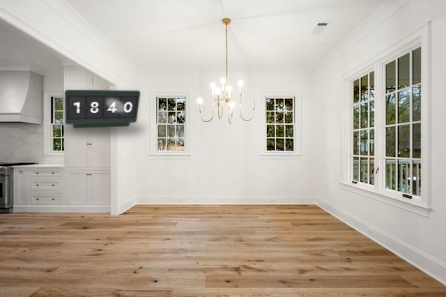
18:40
